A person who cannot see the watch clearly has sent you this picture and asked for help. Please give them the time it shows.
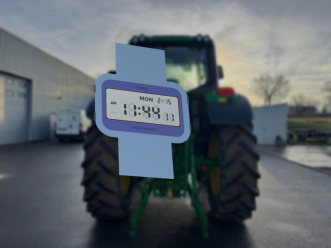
11:44:11
